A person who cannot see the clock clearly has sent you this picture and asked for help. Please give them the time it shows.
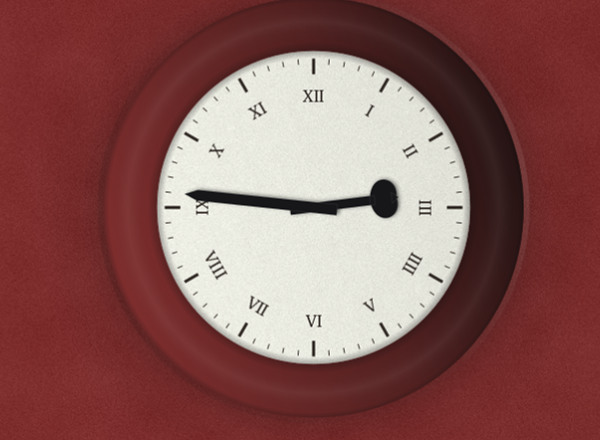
2:46
